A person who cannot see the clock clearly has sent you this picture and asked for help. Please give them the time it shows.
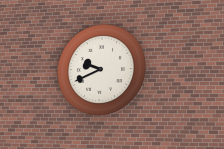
9:41
